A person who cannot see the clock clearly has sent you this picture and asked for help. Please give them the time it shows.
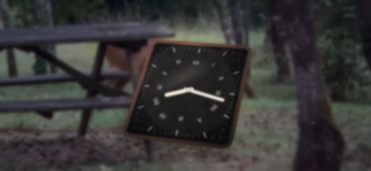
8:17
